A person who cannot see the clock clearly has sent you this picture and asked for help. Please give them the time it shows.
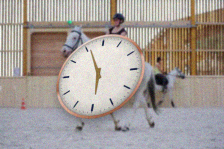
5:56
